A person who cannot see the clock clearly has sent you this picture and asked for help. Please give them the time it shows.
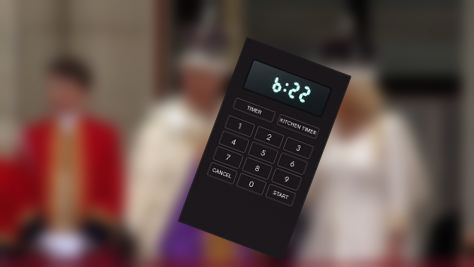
6:22
